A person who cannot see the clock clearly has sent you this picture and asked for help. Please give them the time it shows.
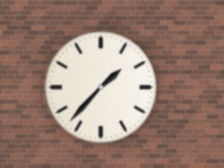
1:37
